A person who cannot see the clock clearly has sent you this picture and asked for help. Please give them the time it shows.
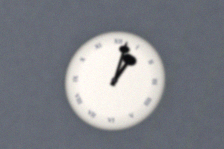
1:02
